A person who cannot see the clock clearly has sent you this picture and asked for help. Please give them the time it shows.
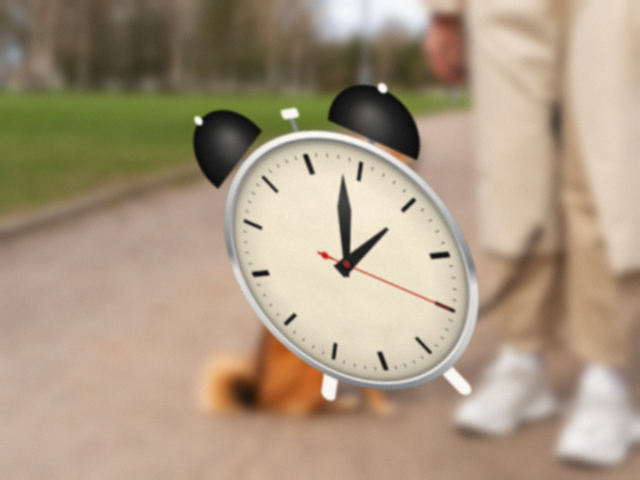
2:03:20
